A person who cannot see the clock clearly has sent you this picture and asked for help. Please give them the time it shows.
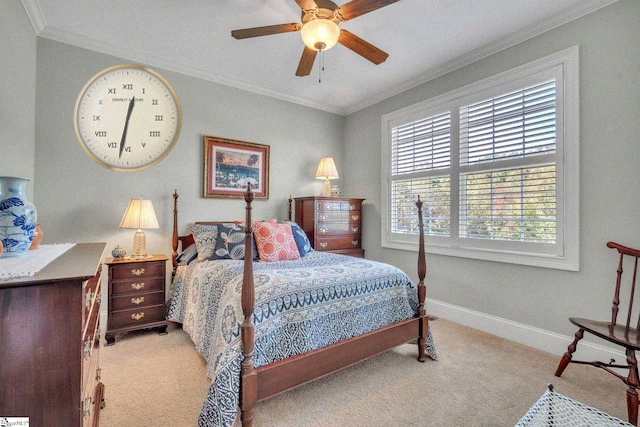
12:32
